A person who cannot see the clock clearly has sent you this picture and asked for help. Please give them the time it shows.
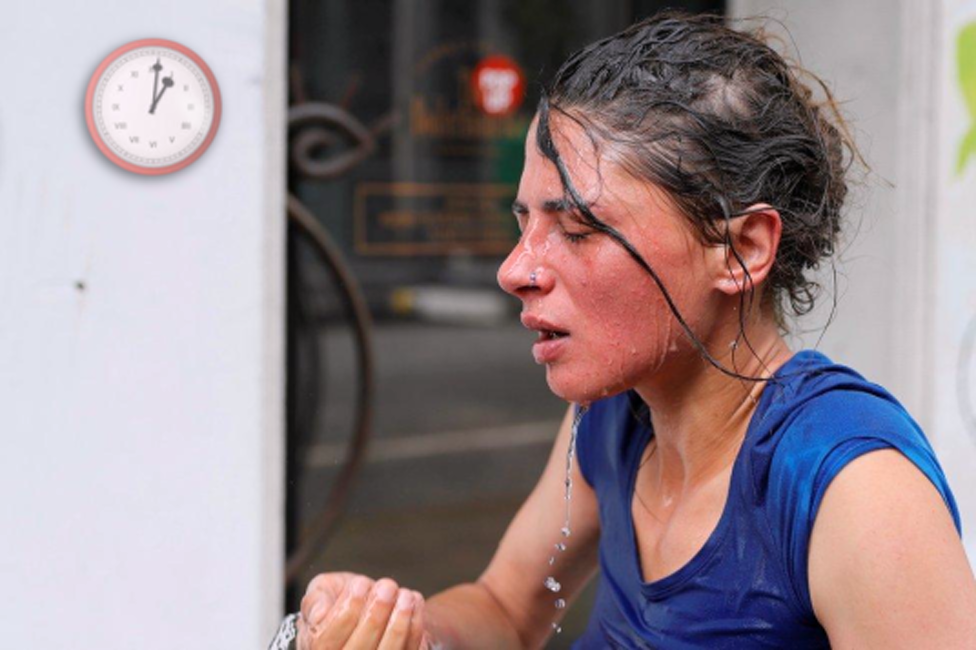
1:01
